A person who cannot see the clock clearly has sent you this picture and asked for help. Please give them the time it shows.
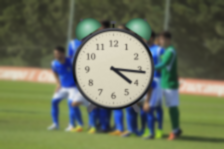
4:16
